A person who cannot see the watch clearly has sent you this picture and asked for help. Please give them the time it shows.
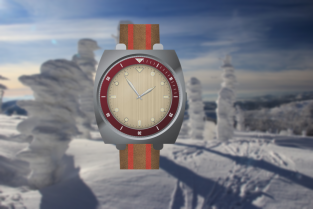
1:54
